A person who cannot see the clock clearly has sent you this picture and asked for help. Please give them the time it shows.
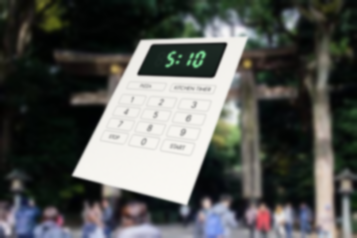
5:10
